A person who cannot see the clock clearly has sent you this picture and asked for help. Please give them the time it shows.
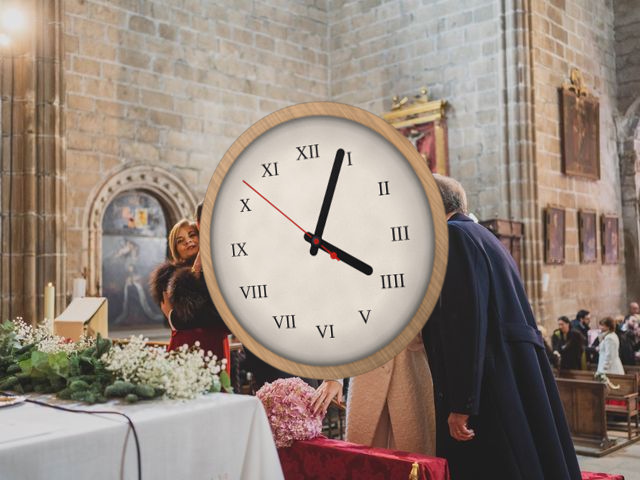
4:03:52
